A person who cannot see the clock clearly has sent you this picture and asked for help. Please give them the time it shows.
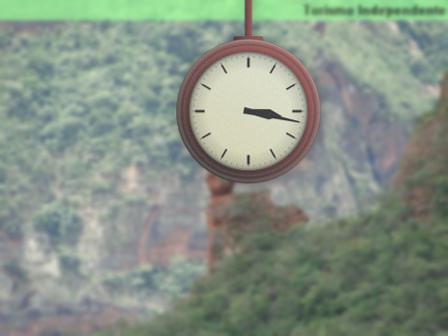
3:17
